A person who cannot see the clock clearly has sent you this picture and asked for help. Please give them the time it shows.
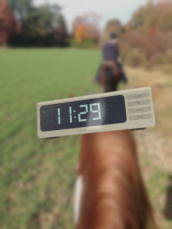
11:29
